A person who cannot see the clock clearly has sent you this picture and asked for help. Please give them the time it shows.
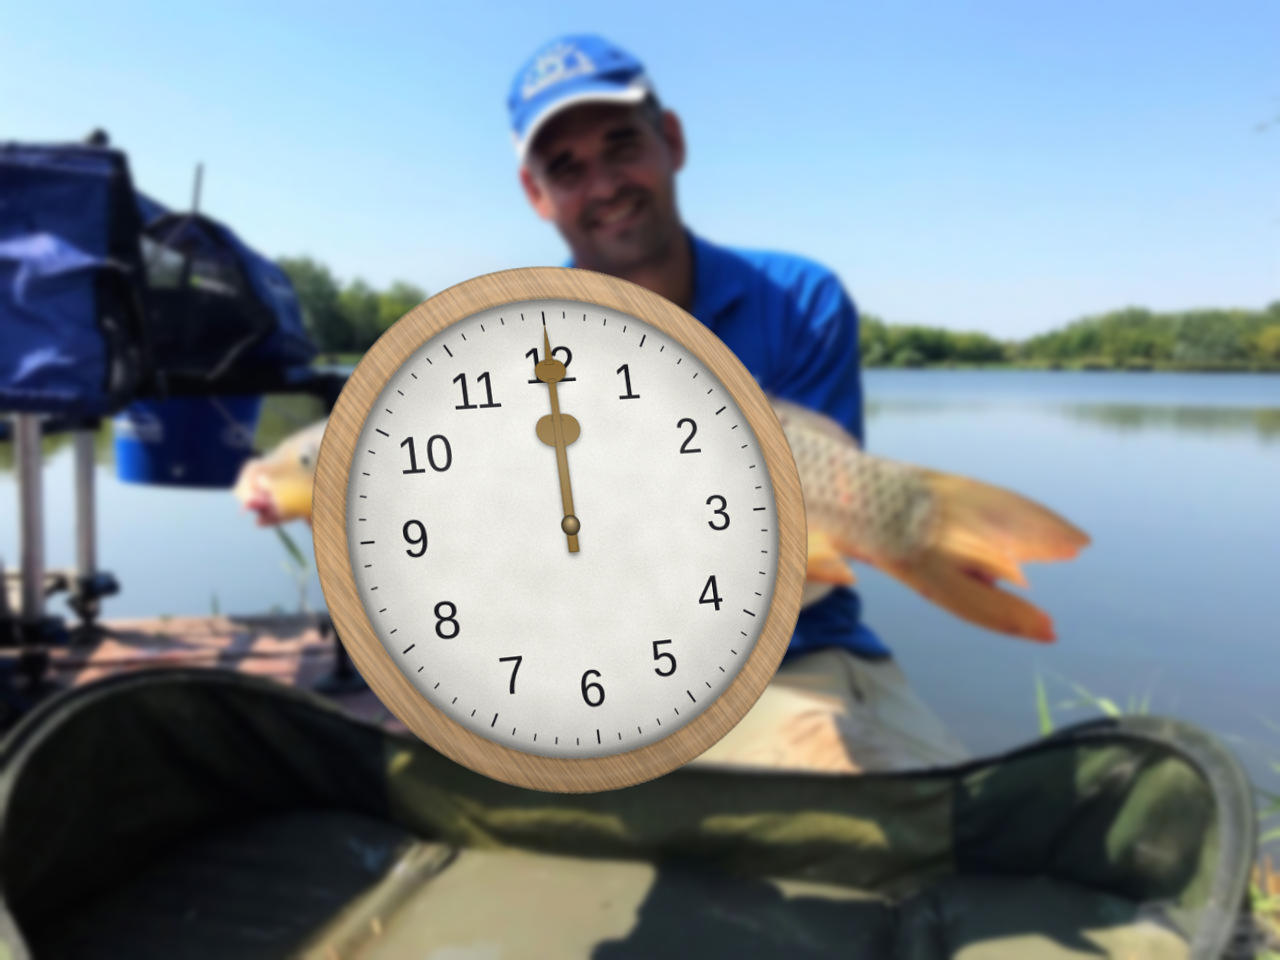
12:00
